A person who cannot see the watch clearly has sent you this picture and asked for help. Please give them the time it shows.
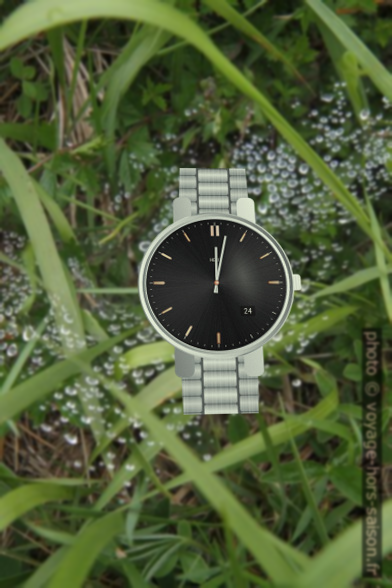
12:02
